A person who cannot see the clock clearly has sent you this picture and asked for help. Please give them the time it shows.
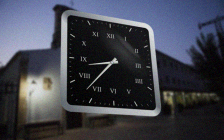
8:37
